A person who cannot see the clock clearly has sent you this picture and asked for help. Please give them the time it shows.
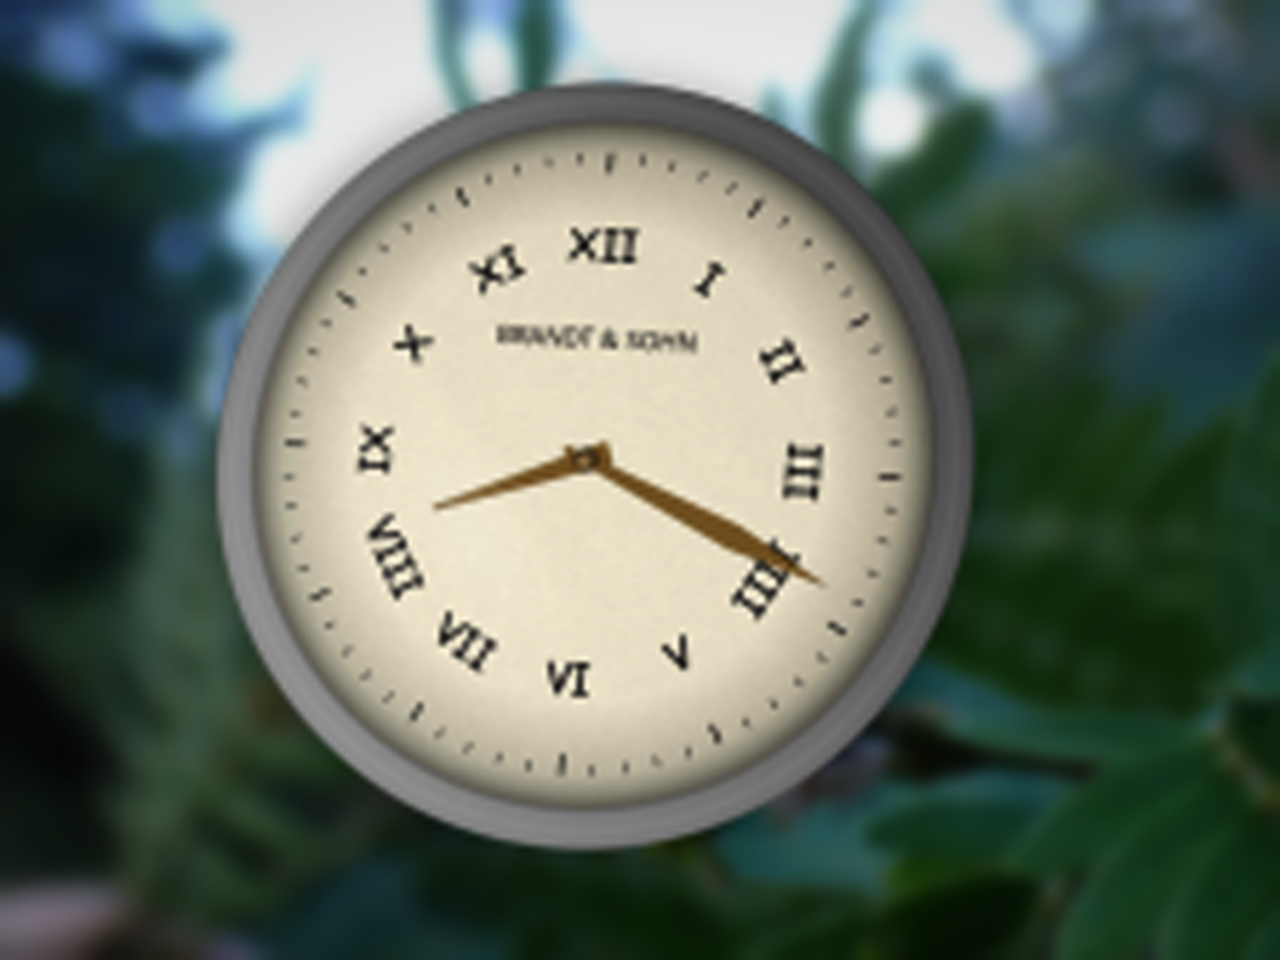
8:19
